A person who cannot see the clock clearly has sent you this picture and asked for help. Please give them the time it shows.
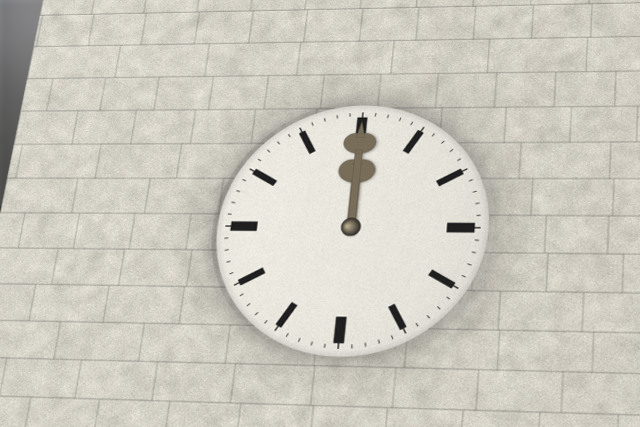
12:00
